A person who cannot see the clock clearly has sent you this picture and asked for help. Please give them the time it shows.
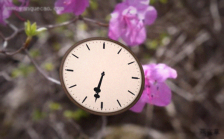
6:32
